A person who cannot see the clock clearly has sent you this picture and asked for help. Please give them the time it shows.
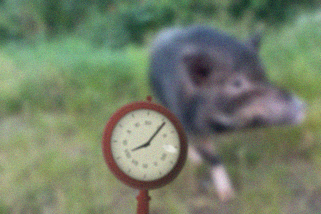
8:06
